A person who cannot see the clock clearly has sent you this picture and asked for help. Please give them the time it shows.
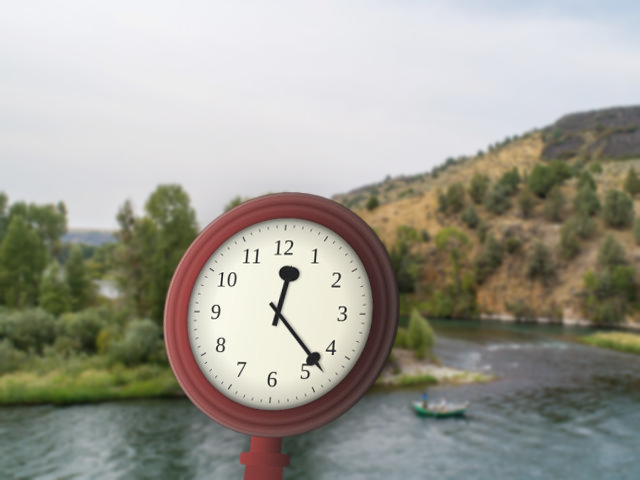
12:23
